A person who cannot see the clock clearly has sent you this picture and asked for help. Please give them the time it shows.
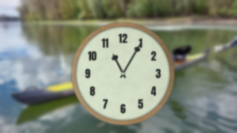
11:05
